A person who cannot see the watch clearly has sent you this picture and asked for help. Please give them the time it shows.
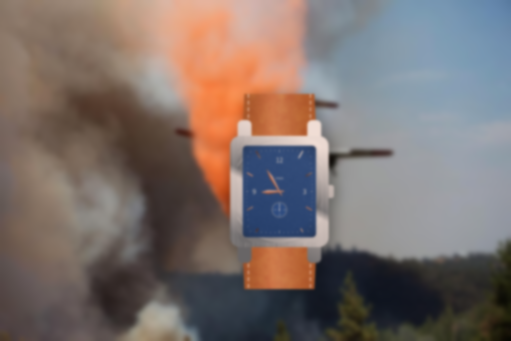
8:55
